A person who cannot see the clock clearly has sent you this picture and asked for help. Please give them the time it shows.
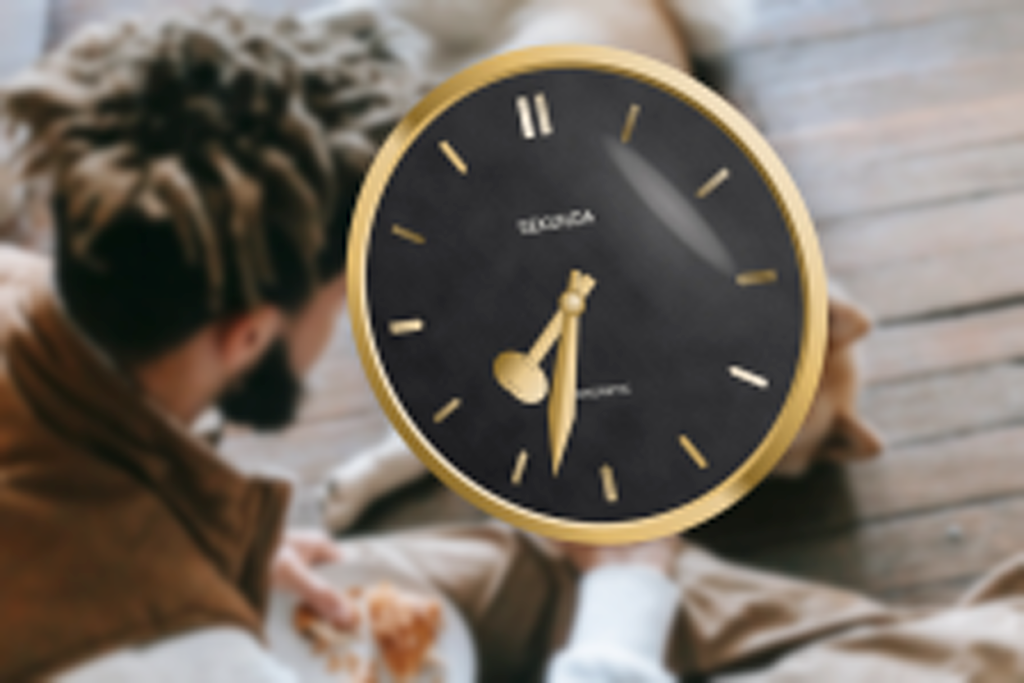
7:33
